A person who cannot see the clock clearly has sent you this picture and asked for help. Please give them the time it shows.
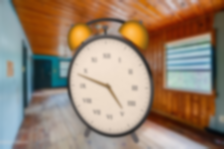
4:48
